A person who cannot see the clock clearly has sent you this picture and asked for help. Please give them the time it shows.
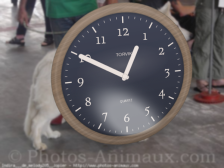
12:50
